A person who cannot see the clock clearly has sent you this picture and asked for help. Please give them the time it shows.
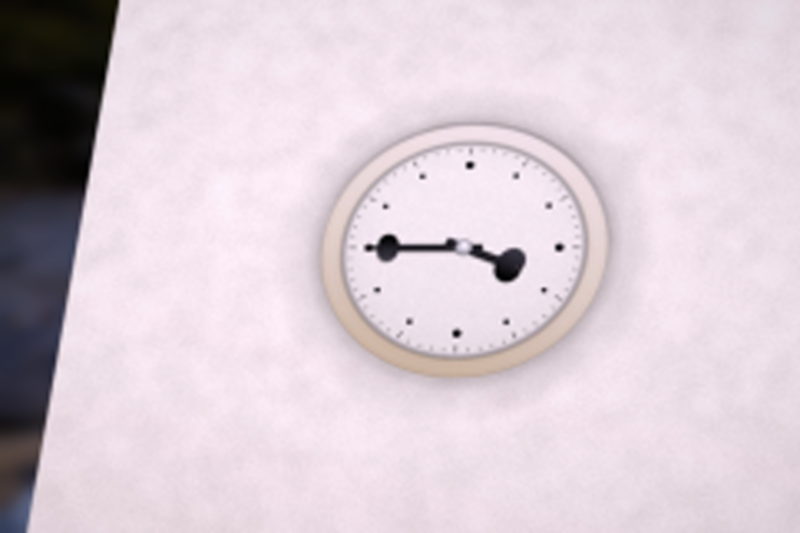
3:45
